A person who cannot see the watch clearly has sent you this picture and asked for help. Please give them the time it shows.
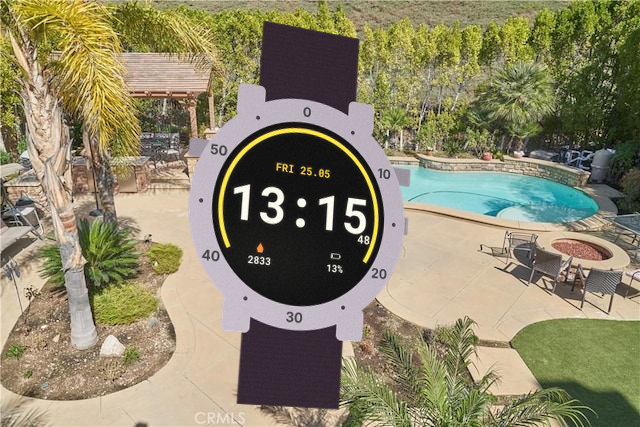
13:15:48
